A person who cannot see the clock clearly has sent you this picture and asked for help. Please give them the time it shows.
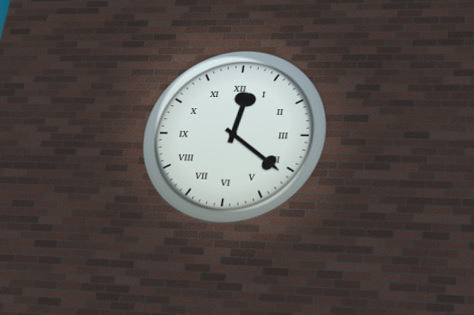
12:21
